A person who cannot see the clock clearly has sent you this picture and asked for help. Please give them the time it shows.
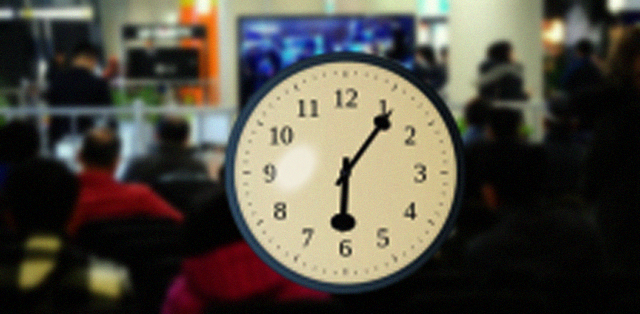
6:06
